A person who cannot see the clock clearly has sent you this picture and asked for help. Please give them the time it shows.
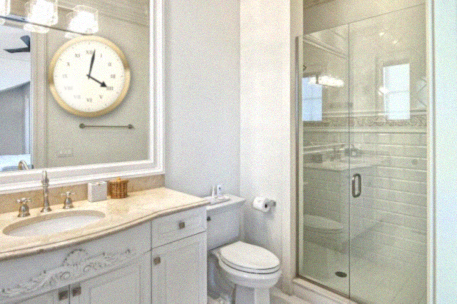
4:02
